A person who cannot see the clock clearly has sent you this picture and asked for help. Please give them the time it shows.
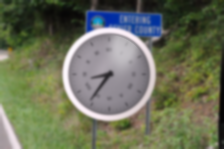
8:36
